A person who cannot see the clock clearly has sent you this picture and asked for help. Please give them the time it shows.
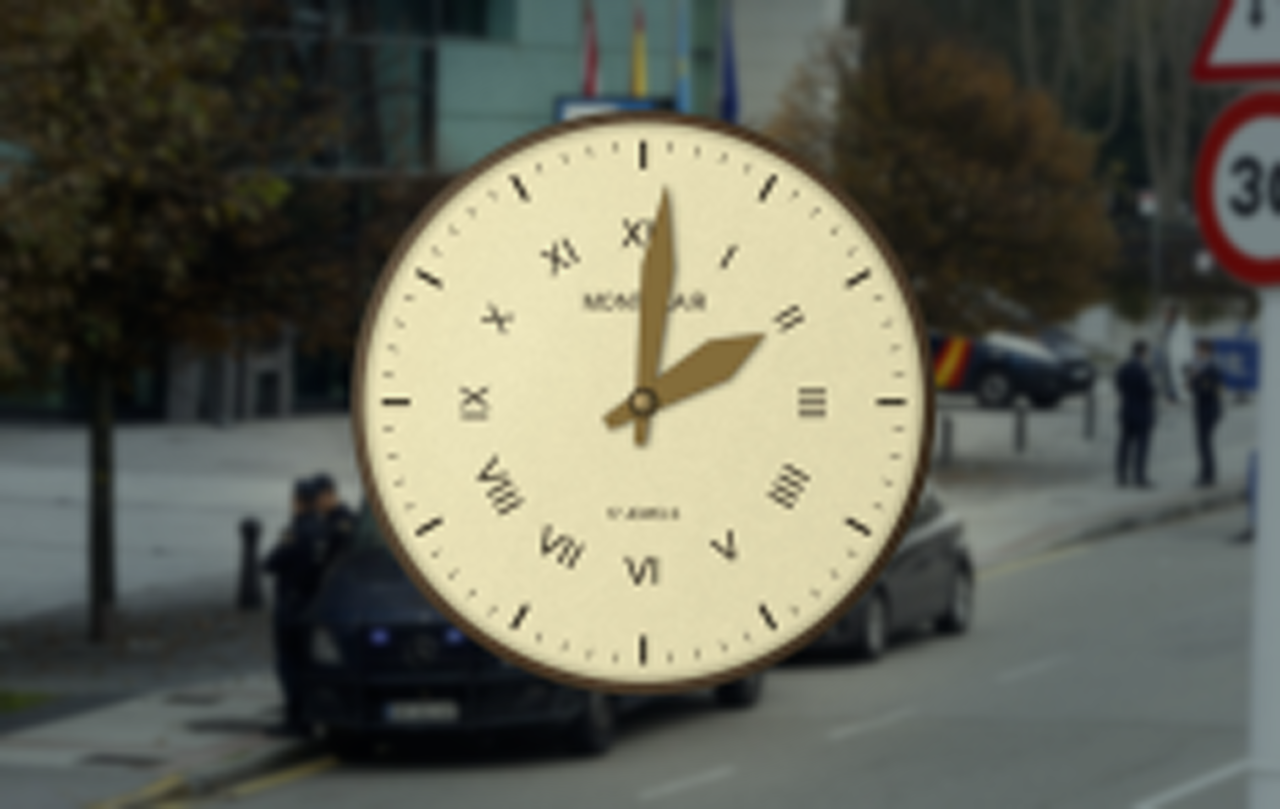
2:01
